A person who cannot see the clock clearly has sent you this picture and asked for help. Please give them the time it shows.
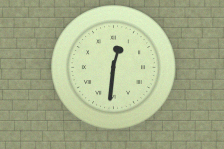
12:31
